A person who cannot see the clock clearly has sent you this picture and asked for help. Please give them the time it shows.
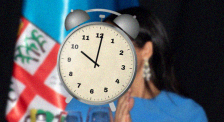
10:01
